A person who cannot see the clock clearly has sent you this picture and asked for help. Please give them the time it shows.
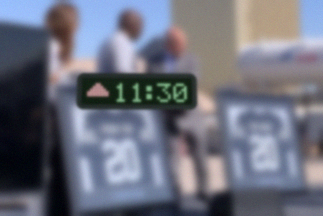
11:30
